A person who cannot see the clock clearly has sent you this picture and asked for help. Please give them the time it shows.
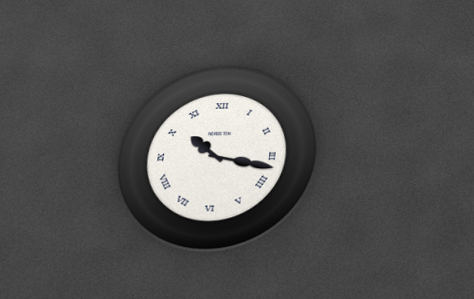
10:17
